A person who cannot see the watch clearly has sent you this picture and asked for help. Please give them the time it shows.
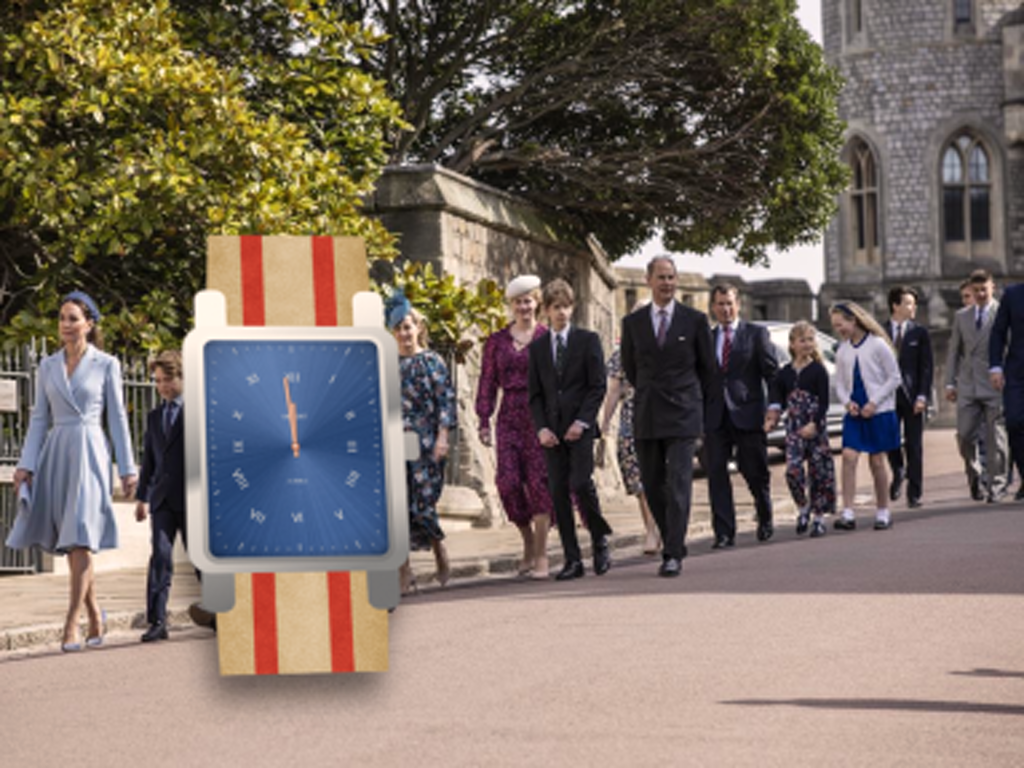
11:59
